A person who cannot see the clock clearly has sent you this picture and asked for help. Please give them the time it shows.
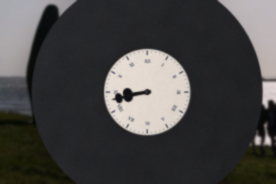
8:43
